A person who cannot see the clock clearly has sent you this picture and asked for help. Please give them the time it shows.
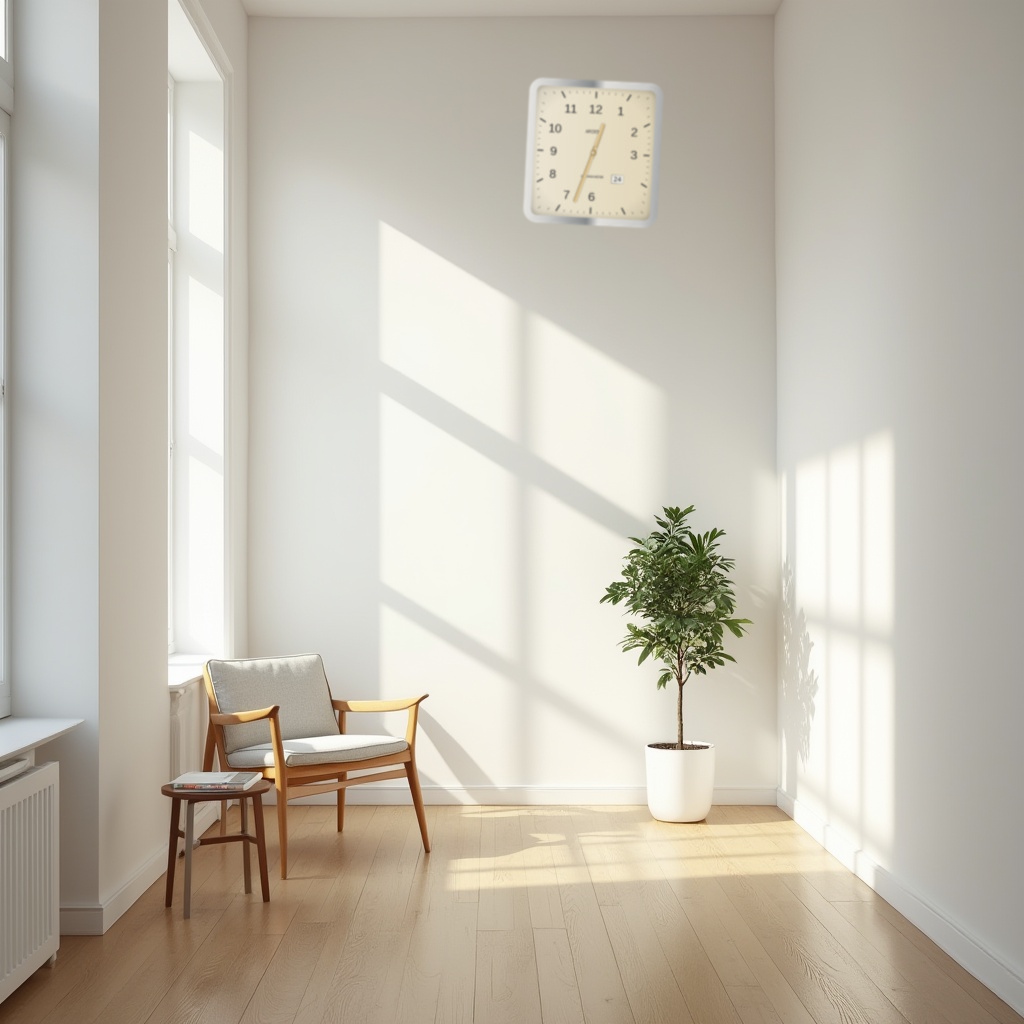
12:33
